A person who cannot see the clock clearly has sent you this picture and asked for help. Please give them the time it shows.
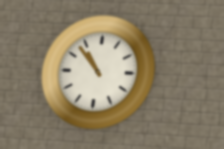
10:53
